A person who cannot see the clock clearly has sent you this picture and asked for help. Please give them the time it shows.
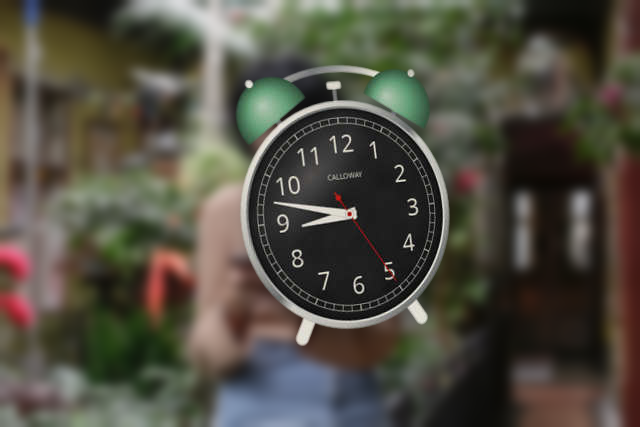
8:47:25
